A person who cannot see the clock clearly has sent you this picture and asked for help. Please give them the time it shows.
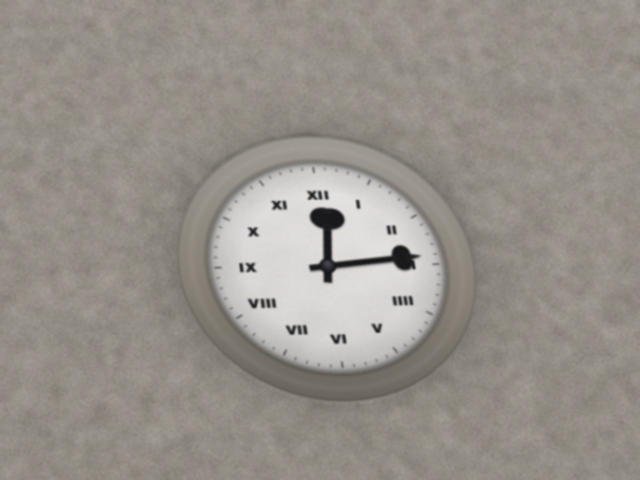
12:14
